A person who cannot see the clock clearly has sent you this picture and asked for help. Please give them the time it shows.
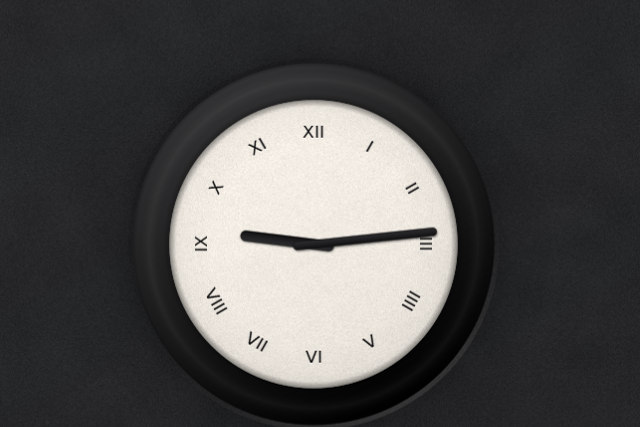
9:14
